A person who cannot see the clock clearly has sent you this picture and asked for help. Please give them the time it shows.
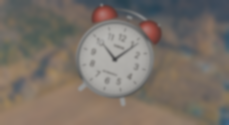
10:06
